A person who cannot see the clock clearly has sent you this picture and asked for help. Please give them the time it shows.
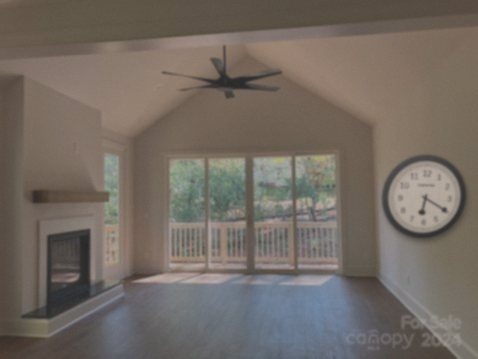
6:20
